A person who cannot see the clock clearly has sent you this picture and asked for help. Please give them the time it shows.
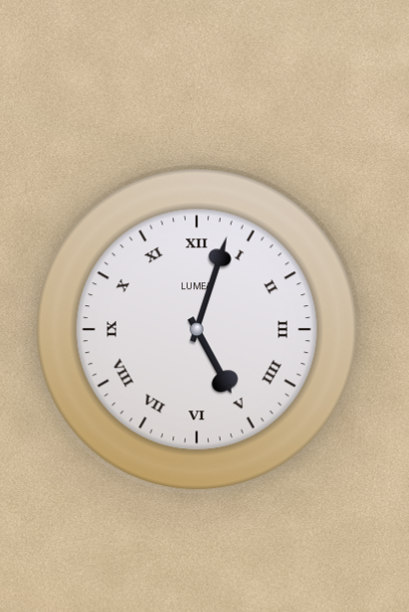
5:03
